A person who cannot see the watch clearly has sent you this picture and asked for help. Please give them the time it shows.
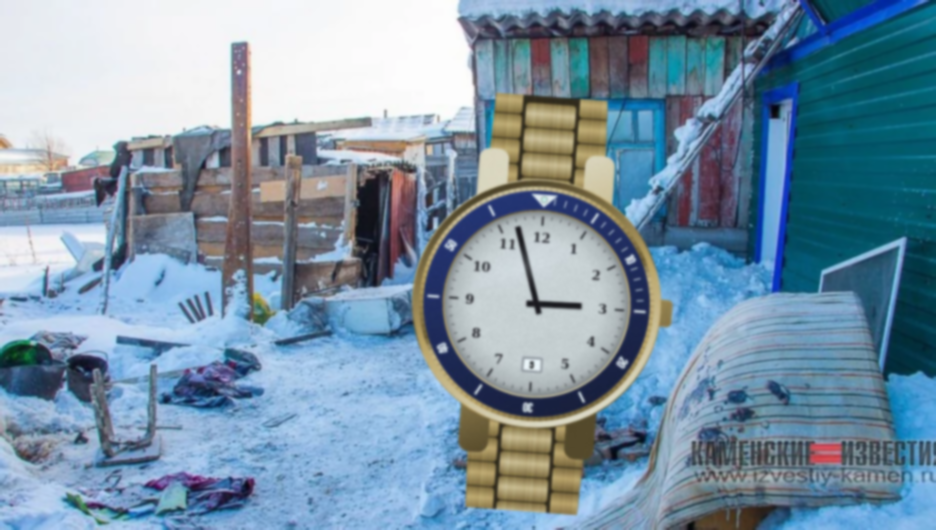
2:57
